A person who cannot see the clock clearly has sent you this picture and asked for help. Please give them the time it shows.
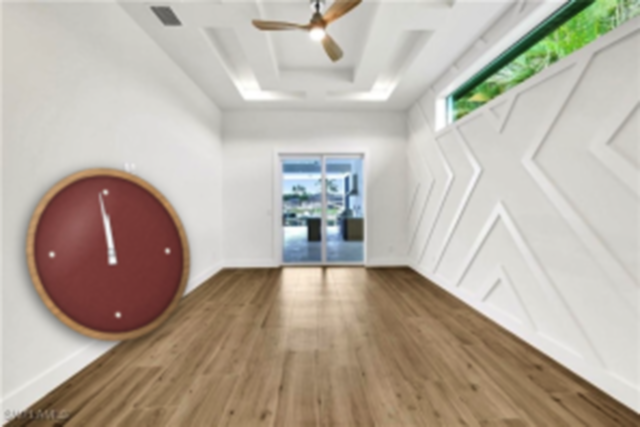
11:59
